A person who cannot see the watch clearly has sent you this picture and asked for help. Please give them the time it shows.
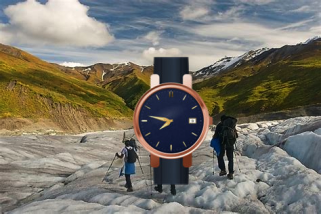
7:47
